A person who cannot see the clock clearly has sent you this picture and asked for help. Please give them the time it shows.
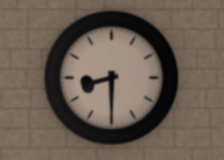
8:30
